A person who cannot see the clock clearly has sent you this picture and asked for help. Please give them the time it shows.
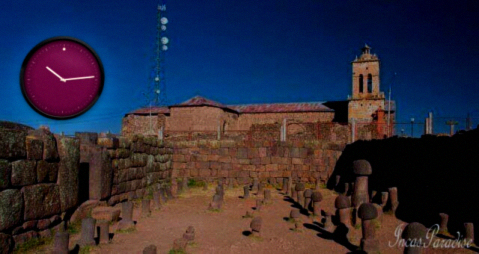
10:14
